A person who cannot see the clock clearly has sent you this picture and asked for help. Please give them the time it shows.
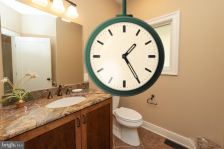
1:25
